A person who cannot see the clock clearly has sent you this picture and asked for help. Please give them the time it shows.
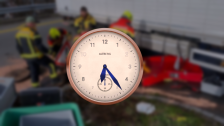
6:24
